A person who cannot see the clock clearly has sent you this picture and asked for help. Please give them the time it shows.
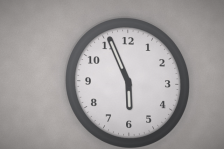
5:56
